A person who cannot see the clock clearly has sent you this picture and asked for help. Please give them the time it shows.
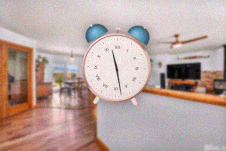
11:28
